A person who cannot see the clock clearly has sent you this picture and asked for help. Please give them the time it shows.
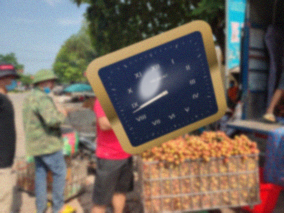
8:43
